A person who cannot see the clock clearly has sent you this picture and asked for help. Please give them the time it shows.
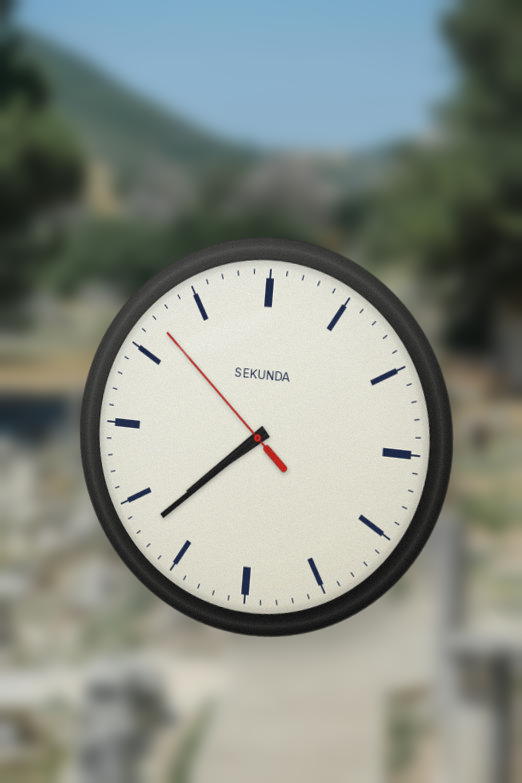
7:37:52
